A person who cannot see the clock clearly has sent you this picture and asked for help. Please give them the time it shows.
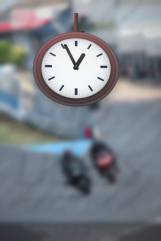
12:56
